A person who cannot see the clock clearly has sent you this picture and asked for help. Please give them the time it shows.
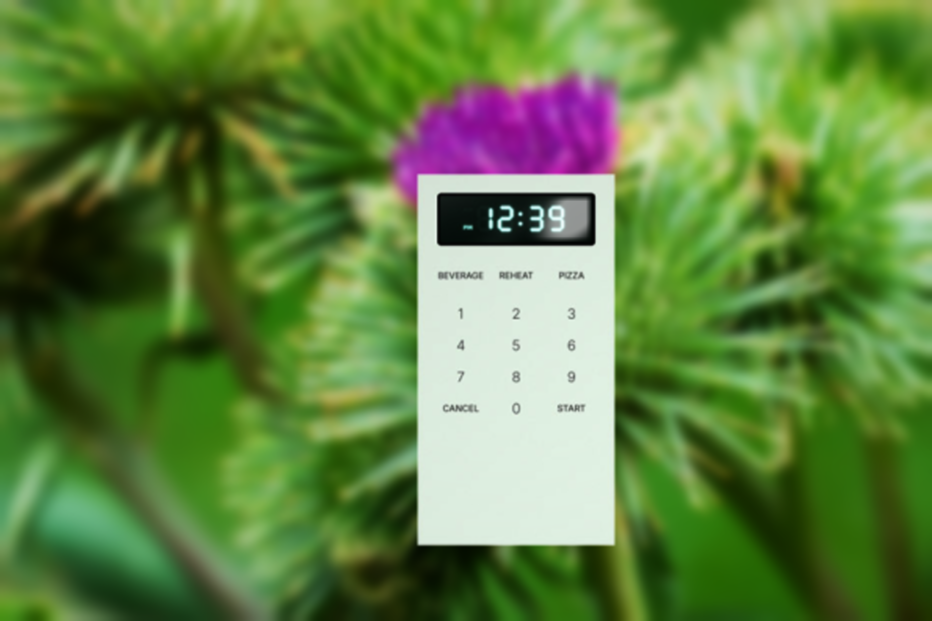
12:39
